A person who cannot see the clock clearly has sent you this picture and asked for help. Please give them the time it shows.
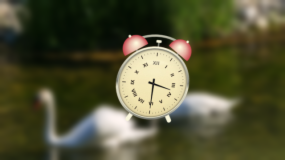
3:30
